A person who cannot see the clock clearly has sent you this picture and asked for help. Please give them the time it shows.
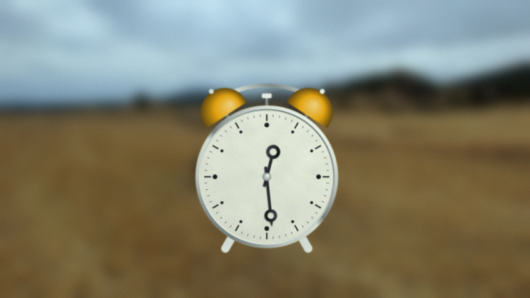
12:29
